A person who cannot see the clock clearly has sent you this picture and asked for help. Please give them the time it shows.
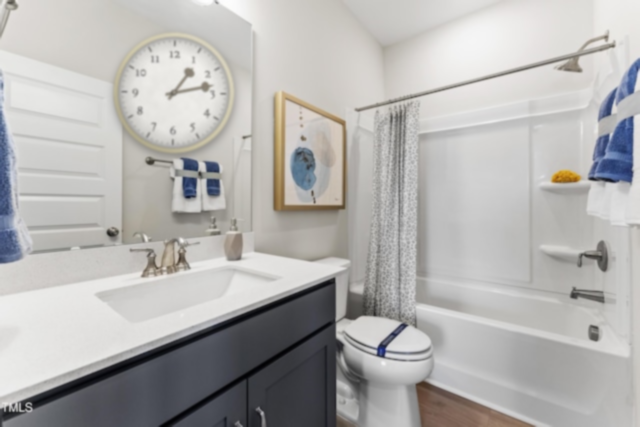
1:13
